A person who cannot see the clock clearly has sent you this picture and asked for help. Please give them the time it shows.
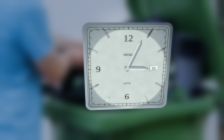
3:04
